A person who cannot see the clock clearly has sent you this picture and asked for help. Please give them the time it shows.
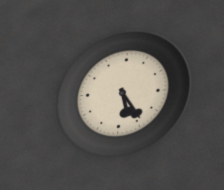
5:24
